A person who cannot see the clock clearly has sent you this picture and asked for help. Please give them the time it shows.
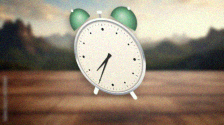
7:35
